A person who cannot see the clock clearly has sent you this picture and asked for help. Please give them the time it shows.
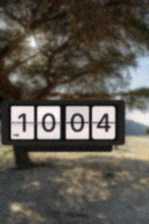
10:04
